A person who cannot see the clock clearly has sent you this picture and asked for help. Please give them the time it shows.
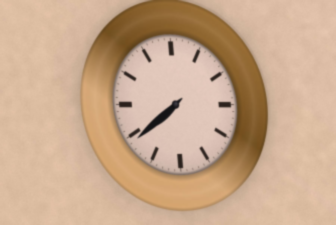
7:39
